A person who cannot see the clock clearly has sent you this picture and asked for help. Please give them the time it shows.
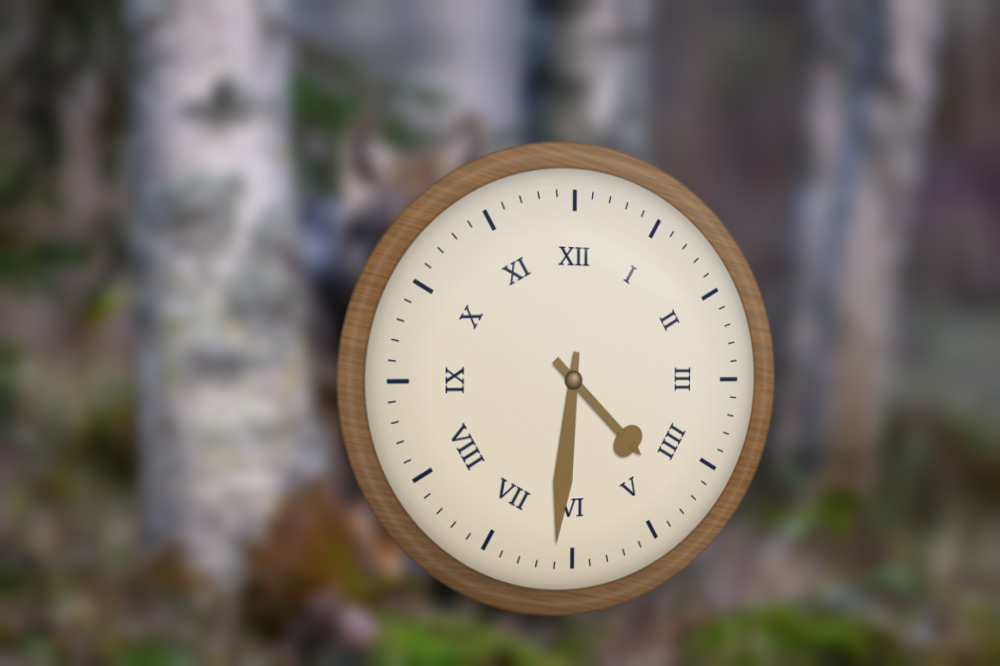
4:31
